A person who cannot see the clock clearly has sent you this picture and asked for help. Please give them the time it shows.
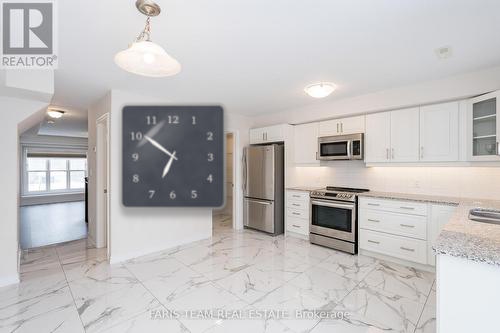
6:51
